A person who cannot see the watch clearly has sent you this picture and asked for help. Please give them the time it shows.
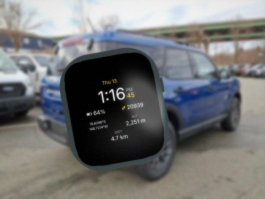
1:16
